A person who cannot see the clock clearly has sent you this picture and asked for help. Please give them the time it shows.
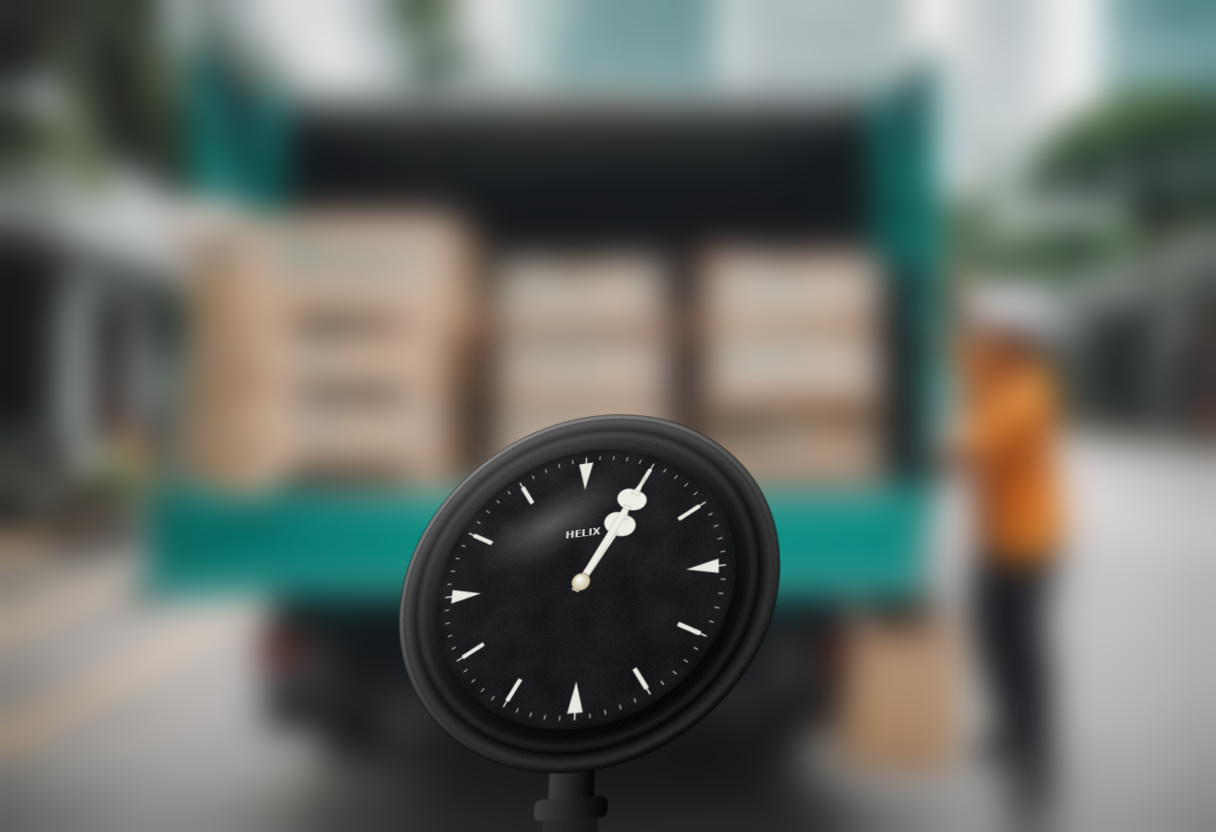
1:05
